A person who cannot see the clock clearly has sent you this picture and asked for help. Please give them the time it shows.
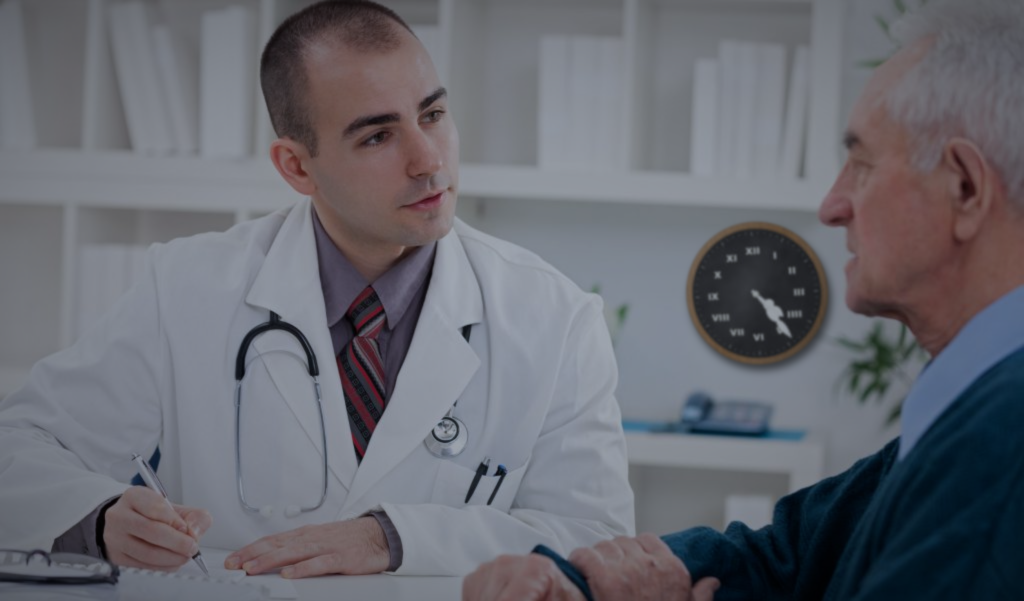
4:24
